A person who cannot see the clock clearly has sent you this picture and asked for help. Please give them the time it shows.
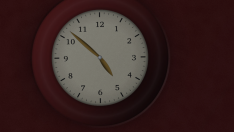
4:52
